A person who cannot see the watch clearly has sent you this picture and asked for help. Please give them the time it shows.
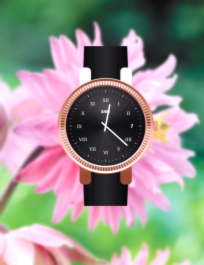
12:22
